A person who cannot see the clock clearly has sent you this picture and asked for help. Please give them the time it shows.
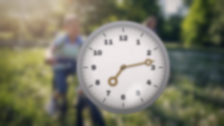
7:13
